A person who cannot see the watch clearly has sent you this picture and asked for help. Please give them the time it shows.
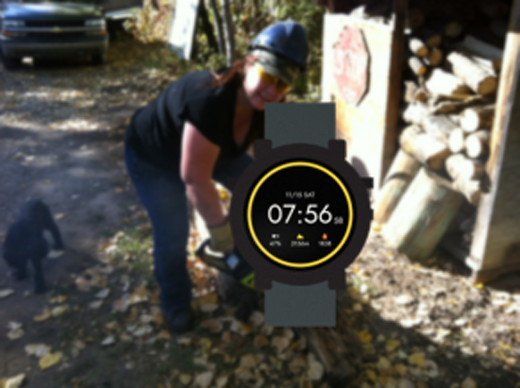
7:56
